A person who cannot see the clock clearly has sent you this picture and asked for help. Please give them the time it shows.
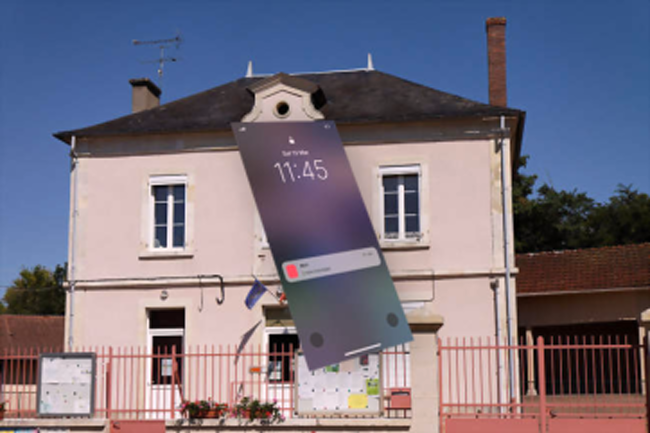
11:45
